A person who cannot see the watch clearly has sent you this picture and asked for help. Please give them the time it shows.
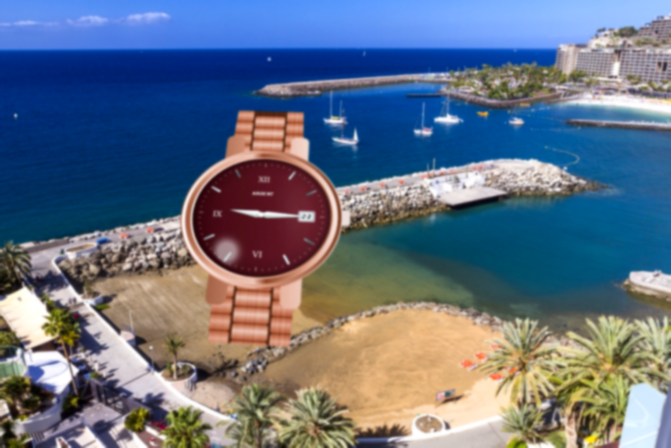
9:15
